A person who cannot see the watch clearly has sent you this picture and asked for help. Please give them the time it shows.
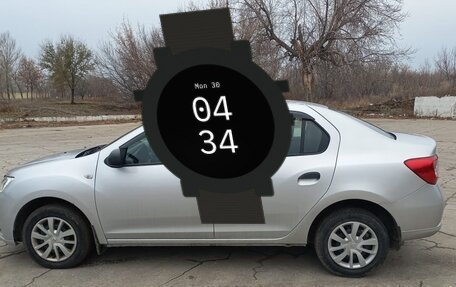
4:34
